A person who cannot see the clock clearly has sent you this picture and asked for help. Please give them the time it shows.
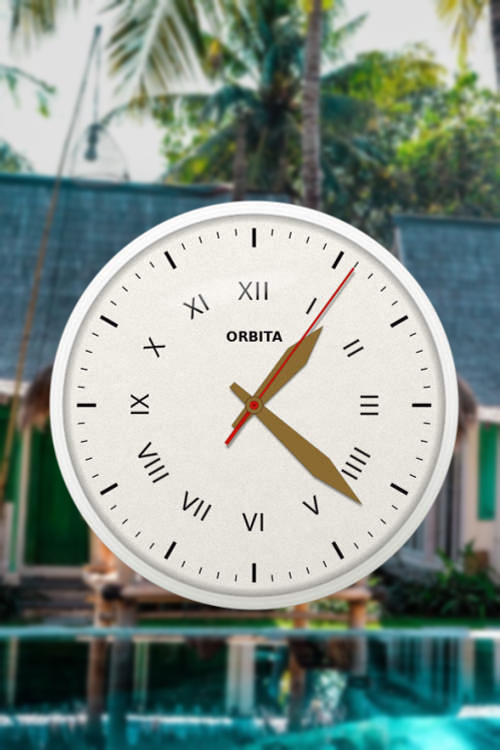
1:22:06
